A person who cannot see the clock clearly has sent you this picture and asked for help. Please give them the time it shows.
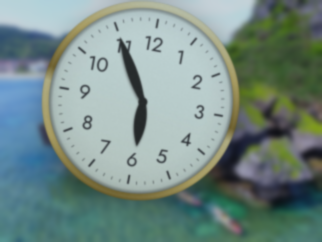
5:55
